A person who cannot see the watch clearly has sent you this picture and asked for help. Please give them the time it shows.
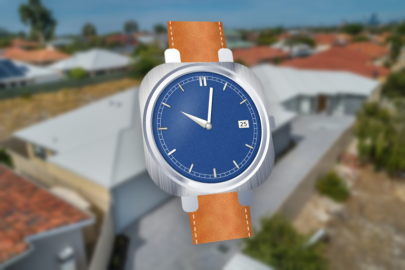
10:02
